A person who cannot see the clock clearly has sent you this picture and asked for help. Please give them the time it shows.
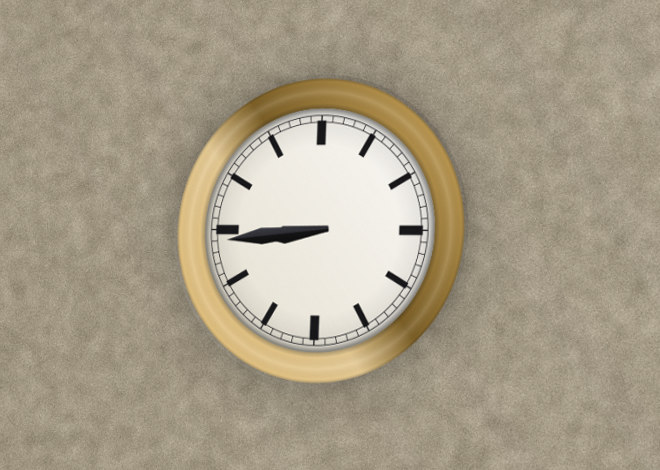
8:44
